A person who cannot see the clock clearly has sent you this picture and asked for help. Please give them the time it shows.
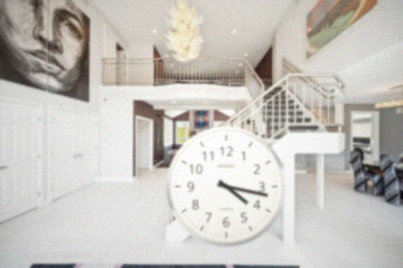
4:17
